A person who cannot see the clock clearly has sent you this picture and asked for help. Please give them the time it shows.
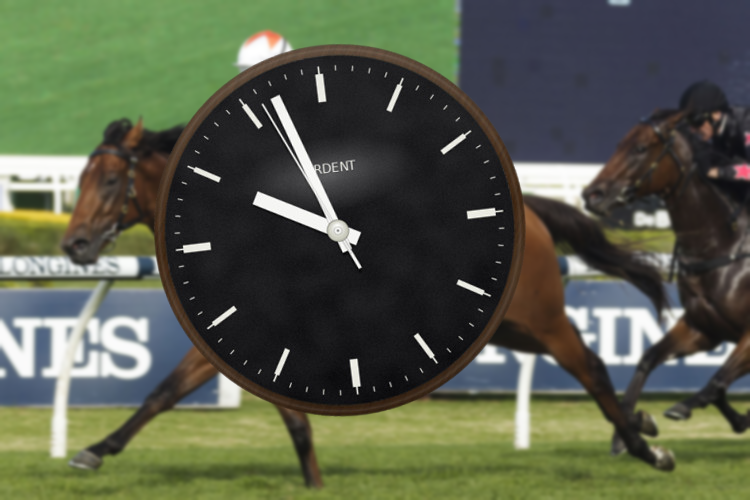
9:56:56
